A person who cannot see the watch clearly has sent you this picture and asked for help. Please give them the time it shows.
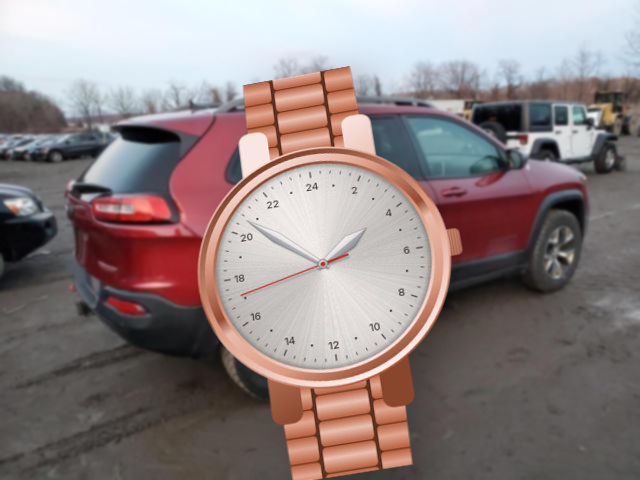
3:51:43
